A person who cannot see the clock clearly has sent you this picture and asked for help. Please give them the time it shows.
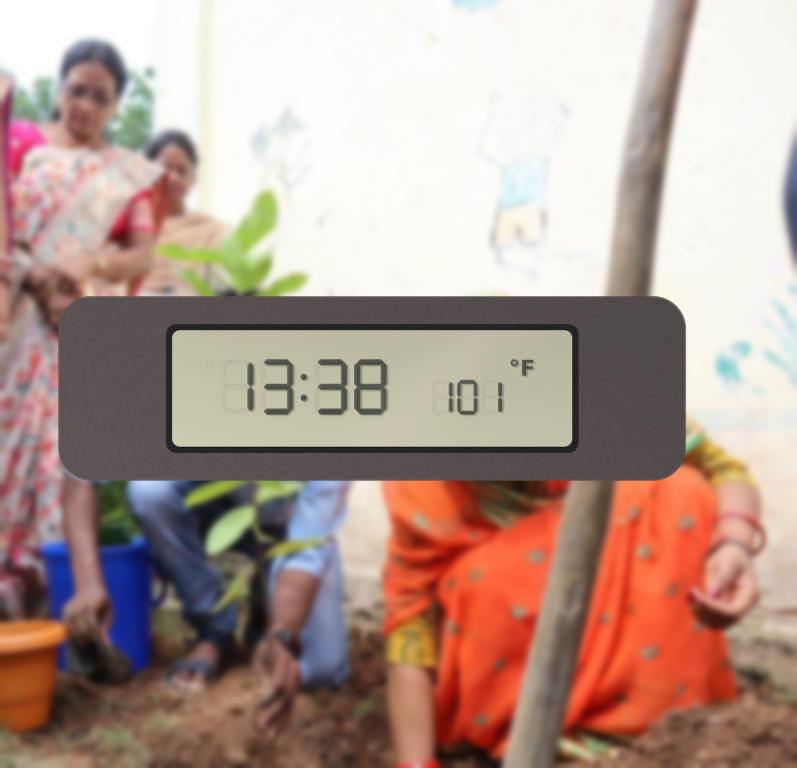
13:38
